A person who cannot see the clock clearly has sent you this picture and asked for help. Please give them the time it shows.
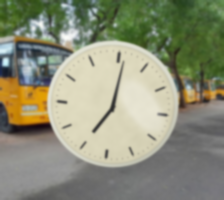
7:01
